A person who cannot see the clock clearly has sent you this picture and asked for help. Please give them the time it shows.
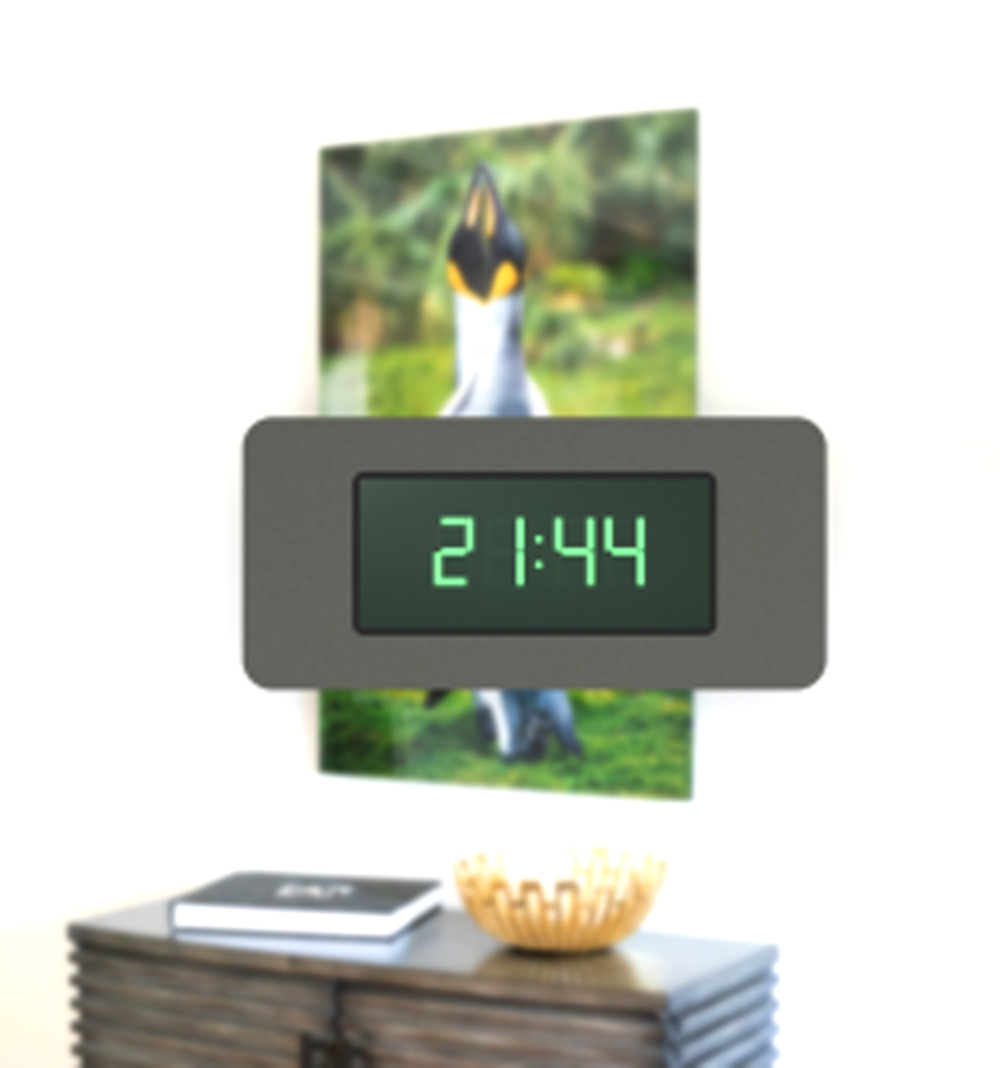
21:44
